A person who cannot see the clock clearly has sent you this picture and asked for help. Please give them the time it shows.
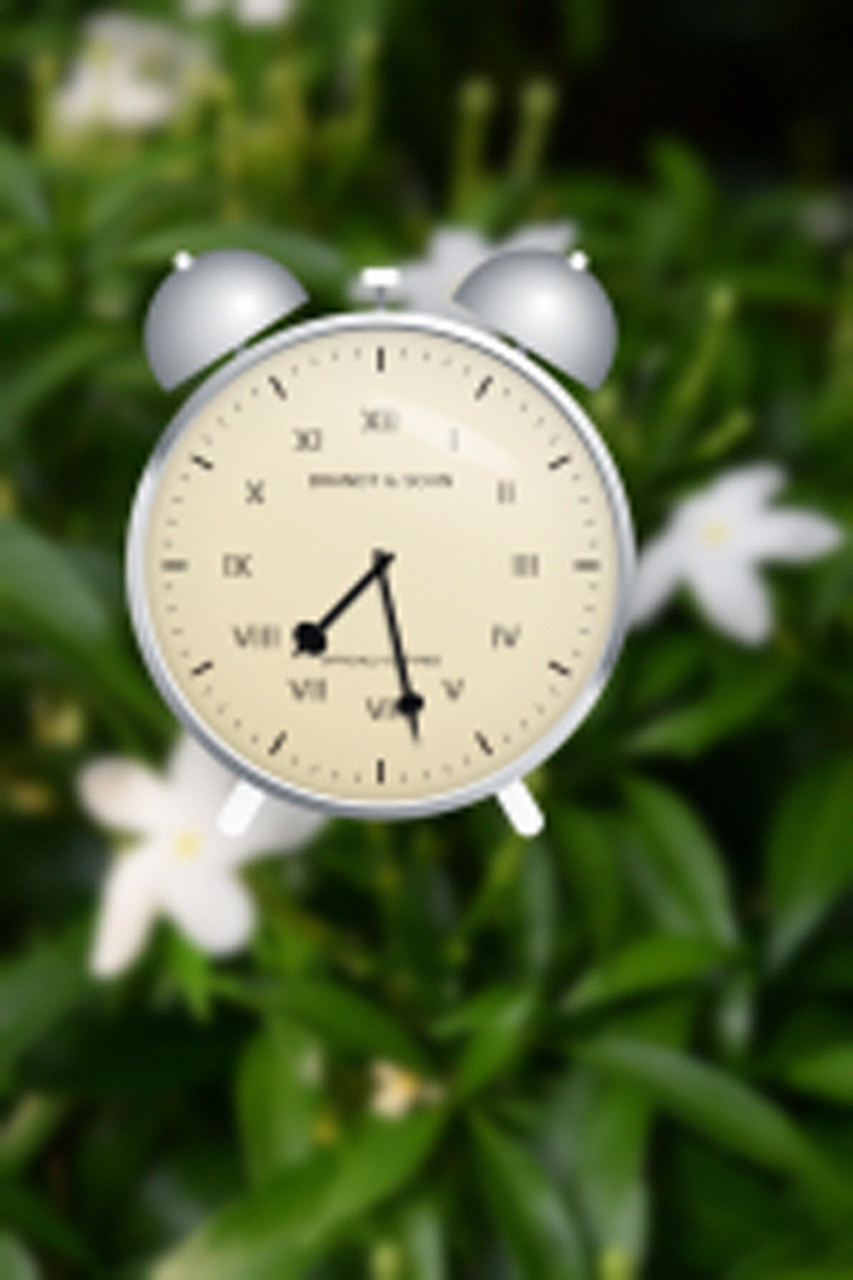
7:28
